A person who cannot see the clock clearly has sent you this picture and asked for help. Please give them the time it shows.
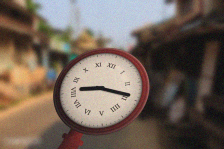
8:14
